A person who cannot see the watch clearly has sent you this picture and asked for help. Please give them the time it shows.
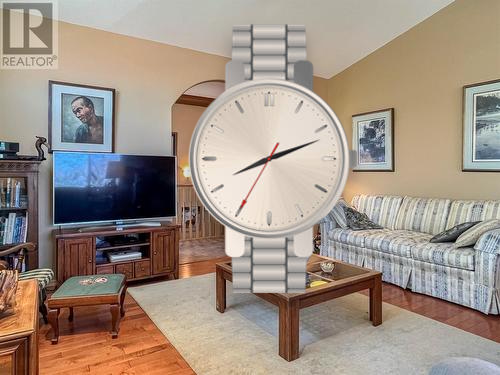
8:11:35
